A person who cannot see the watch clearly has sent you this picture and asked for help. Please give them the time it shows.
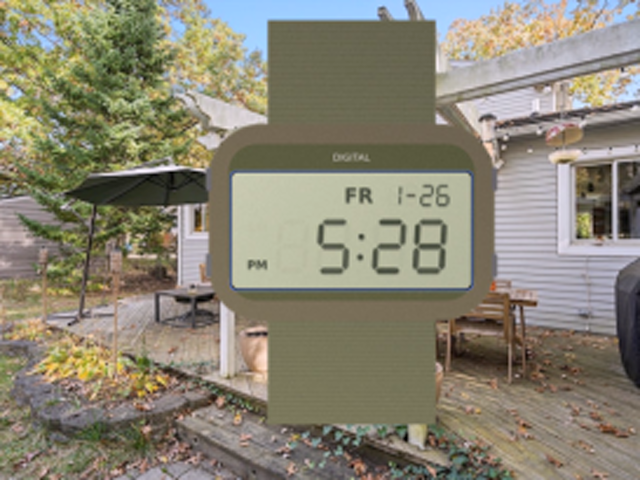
5:28
